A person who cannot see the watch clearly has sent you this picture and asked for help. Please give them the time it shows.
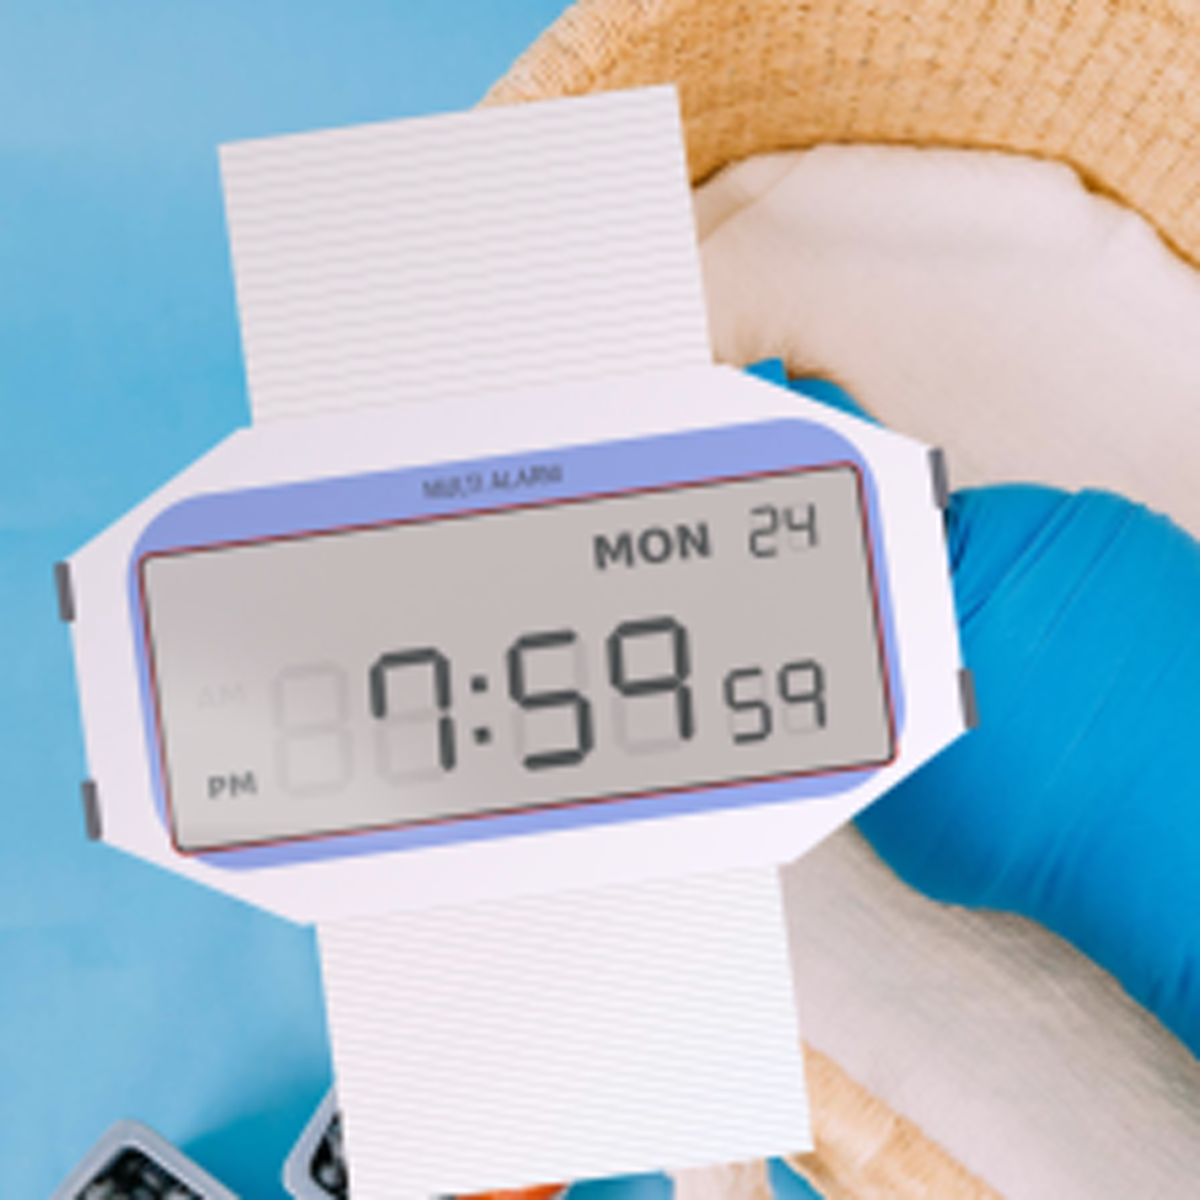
7:59:59
